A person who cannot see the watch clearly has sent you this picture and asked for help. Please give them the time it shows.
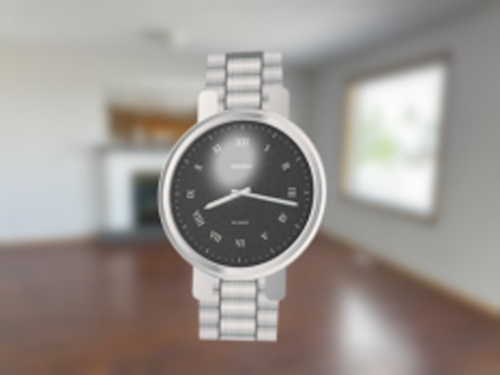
8:17
